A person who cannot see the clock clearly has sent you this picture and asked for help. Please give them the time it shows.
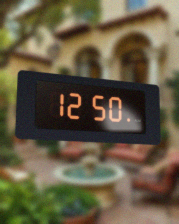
12:50
